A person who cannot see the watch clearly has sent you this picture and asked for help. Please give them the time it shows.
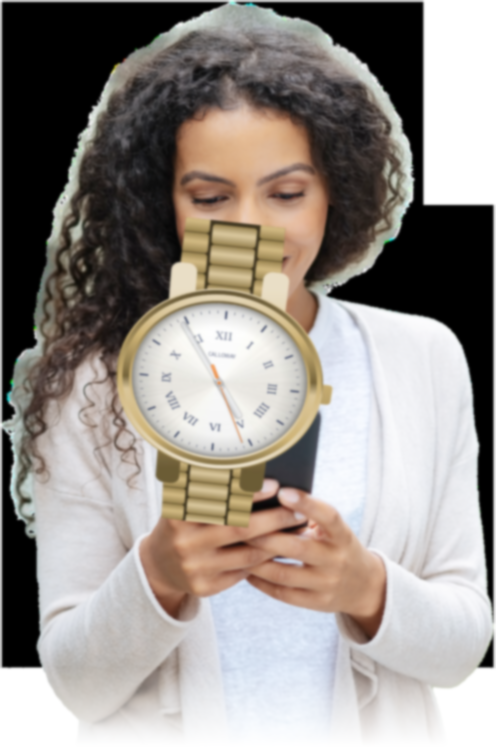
4:54:26
